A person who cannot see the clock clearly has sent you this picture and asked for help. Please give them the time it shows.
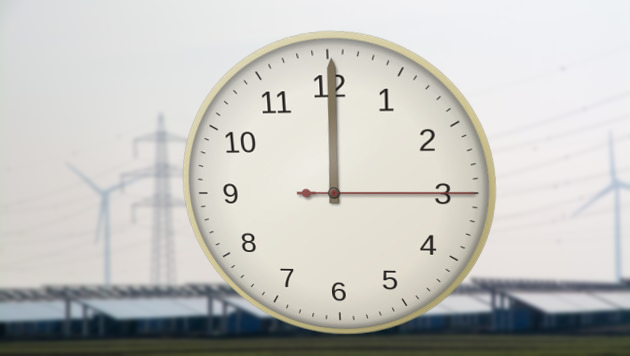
12:00:15
